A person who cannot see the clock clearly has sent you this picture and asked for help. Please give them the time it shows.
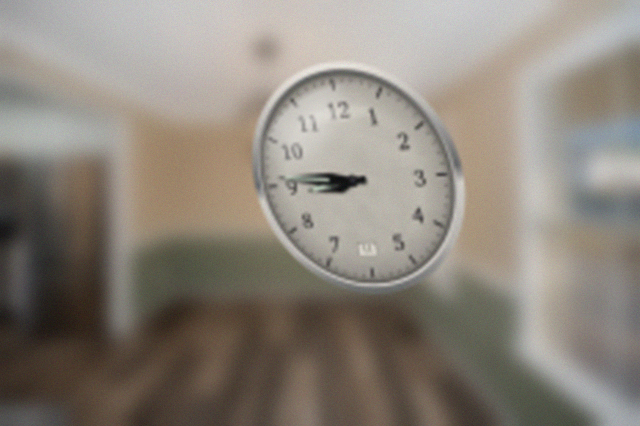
8:46
